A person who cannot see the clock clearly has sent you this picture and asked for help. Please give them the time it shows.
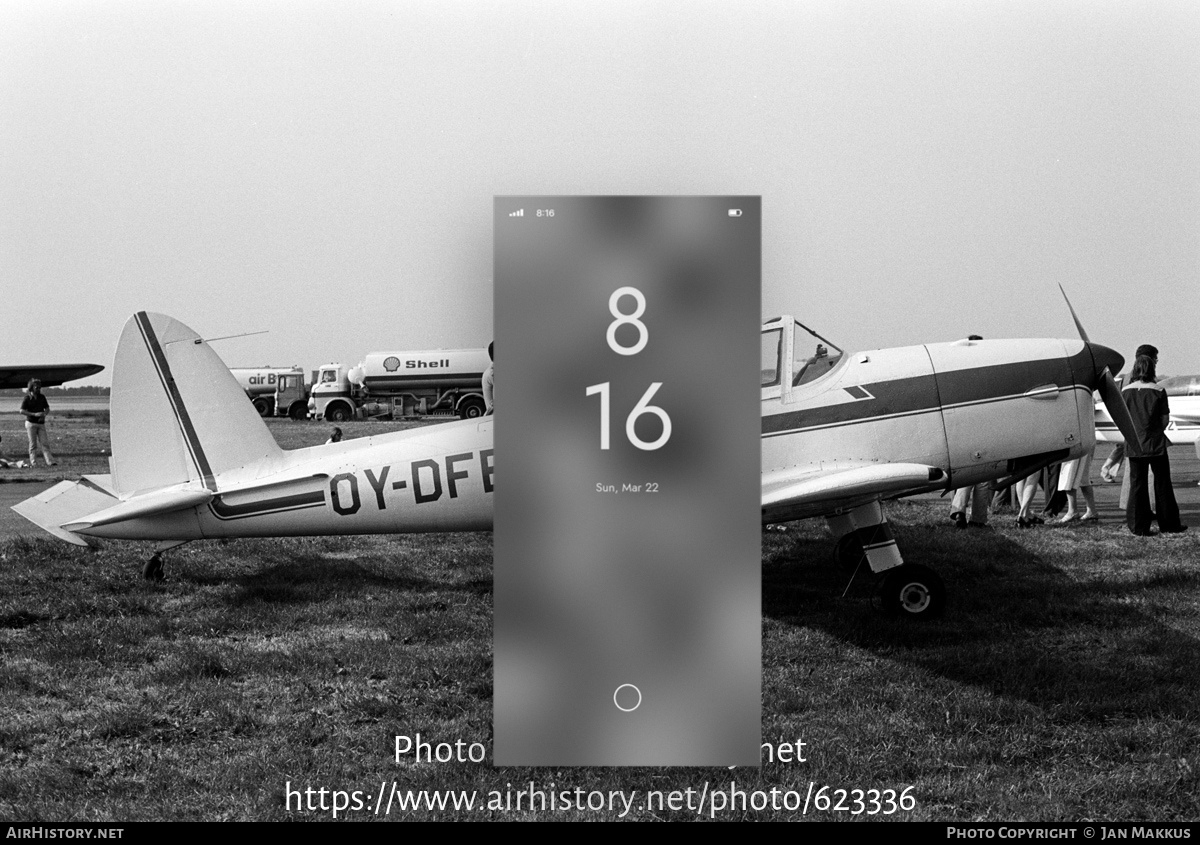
8:16
